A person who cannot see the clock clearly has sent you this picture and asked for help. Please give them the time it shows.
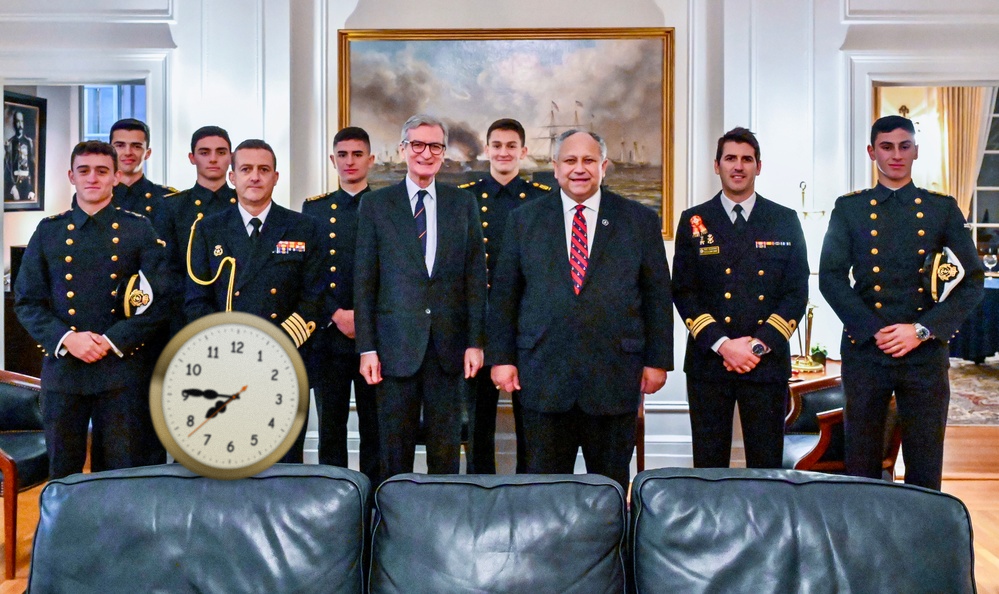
7:45:38
